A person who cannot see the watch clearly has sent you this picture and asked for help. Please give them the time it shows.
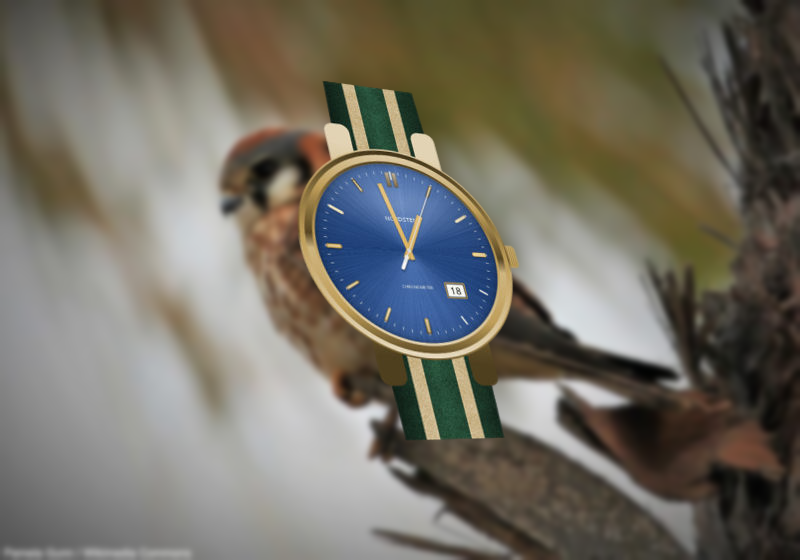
12:58:05
